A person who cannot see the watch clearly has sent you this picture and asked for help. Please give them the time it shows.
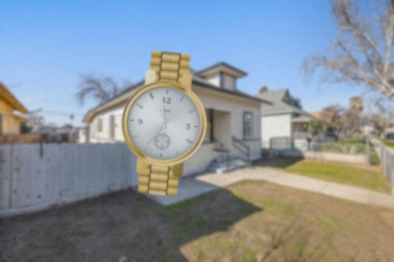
11:36
